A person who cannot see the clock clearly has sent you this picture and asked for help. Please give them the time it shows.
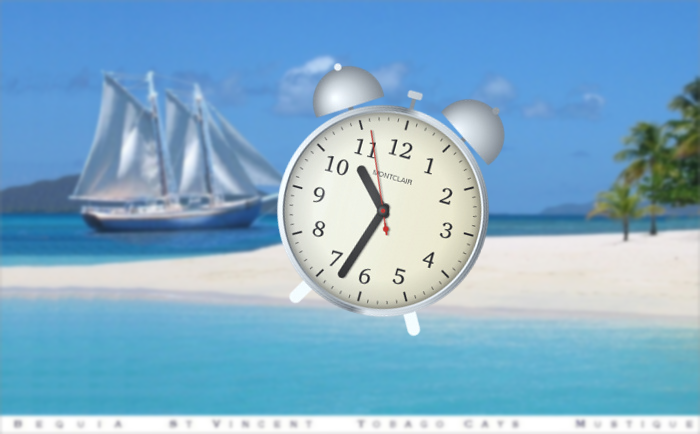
10:32:56
